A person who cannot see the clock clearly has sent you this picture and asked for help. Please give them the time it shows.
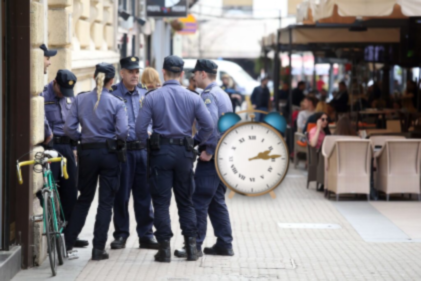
2:14
